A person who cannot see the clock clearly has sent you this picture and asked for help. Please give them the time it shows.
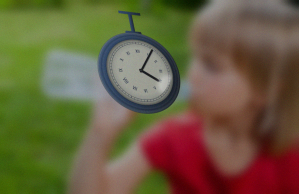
4:06
